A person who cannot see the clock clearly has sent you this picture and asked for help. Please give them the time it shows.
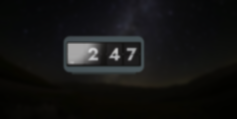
2:47
